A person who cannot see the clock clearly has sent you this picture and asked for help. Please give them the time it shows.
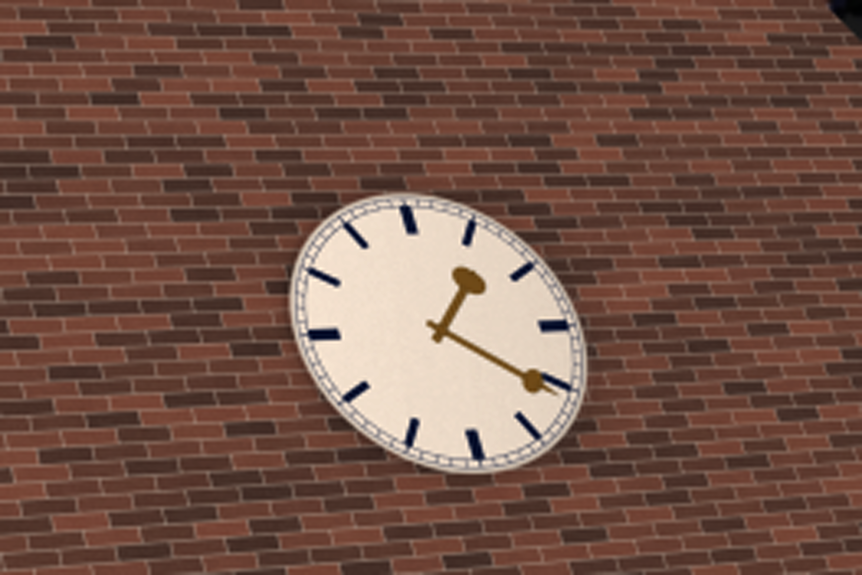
1:21
